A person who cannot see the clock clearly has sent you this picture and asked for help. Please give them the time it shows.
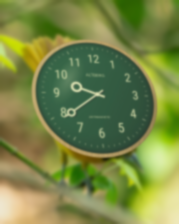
9:39
